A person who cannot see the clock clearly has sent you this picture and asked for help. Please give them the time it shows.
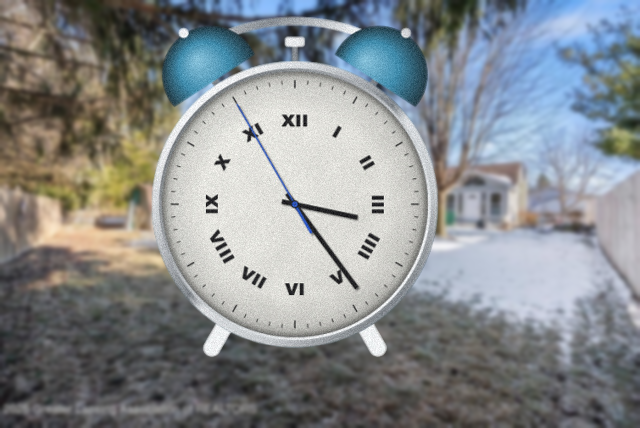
3:23:55
